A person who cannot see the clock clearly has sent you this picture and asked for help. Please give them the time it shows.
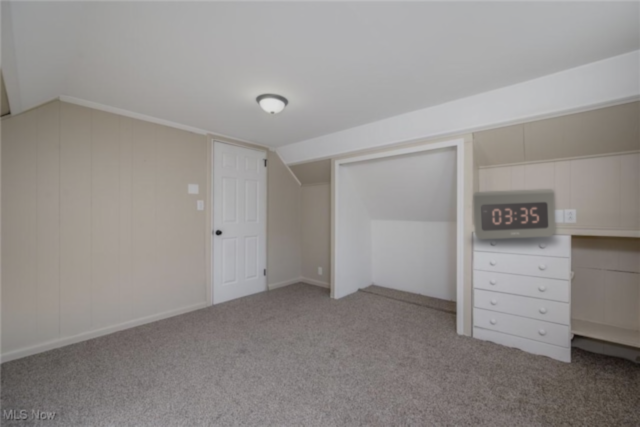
3:35
